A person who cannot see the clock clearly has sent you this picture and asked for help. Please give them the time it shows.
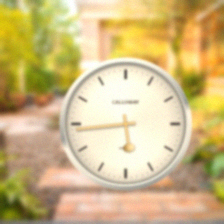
5:44
